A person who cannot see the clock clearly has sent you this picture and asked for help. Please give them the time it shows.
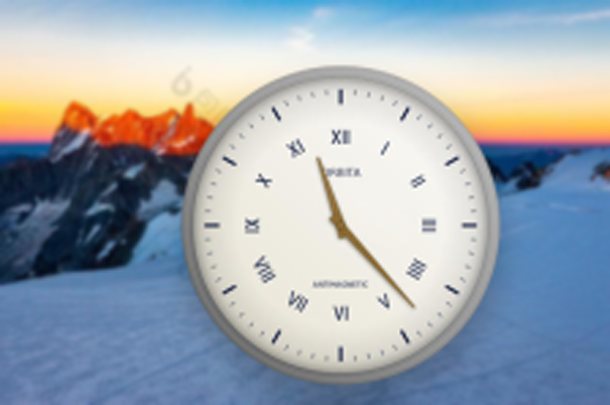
11:23
